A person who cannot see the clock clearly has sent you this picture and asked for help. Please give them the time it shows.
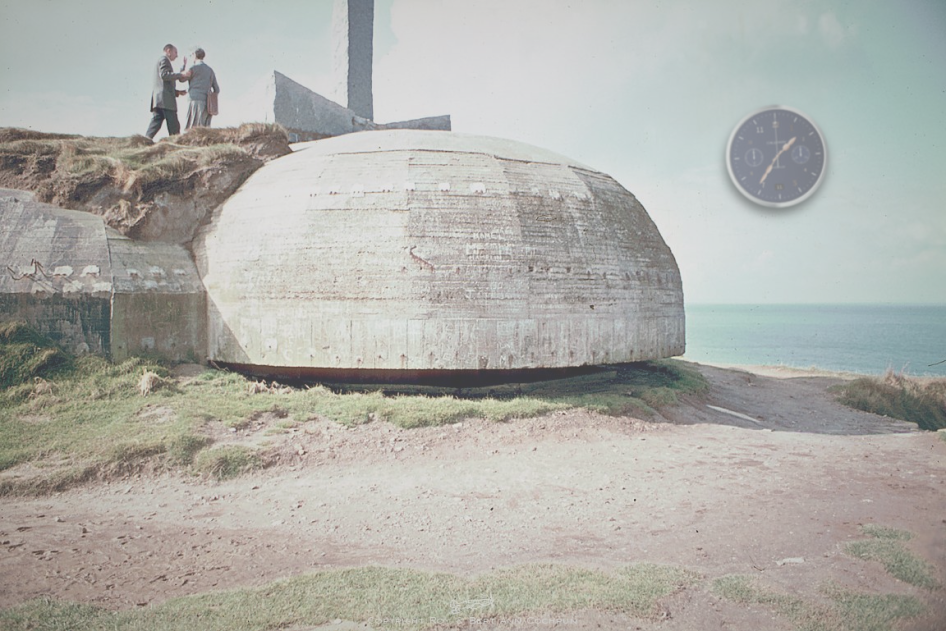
1:36
